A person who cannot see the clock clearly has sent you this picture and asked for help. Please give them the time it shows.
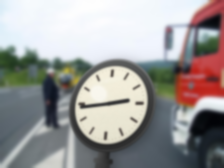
2:44
